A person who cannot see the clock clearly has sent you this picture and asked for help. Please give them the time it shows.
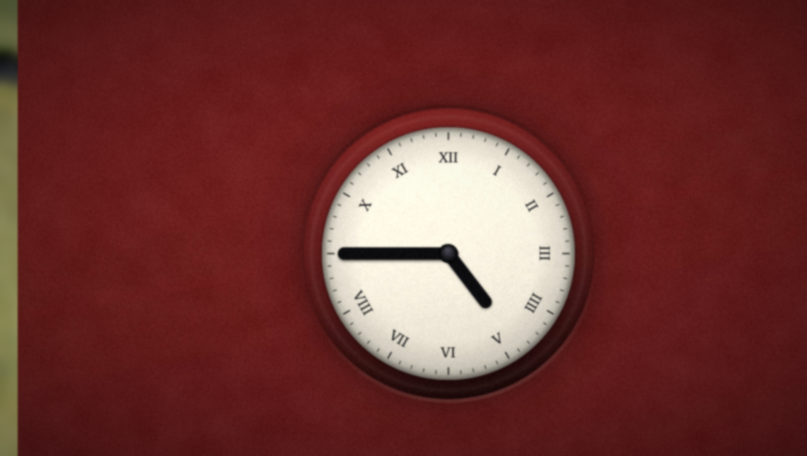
4:45
